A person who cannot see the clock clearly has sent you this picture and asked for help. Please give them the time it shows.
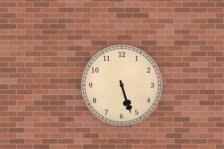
5:27
